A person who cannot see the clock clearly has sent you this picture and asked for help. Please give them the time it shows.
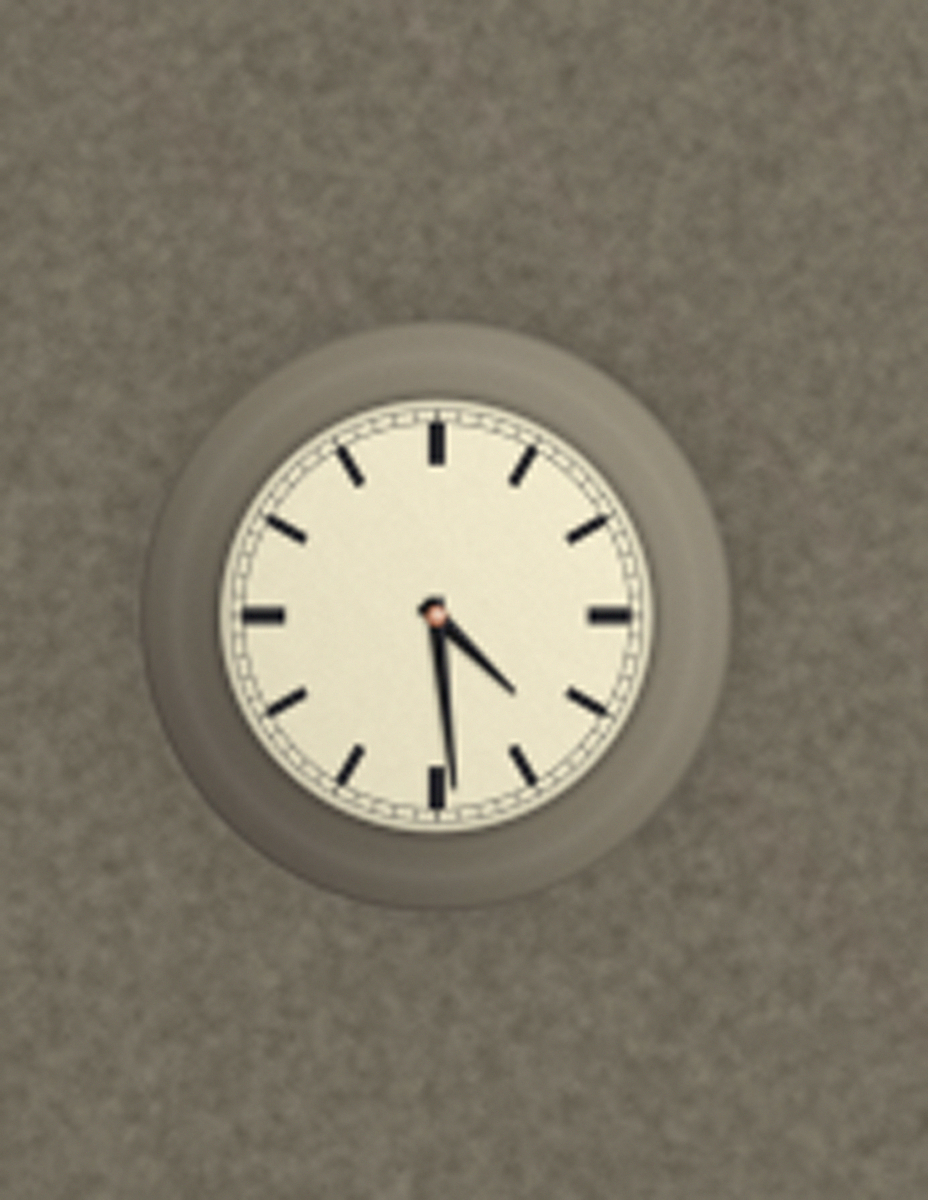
4:29
